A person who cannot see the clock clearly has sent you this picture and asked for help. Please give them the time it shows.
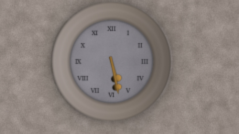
5:28
